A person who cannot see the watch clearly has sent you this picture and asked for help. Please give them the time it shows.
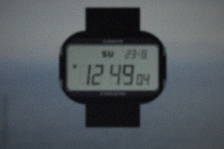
12:49
